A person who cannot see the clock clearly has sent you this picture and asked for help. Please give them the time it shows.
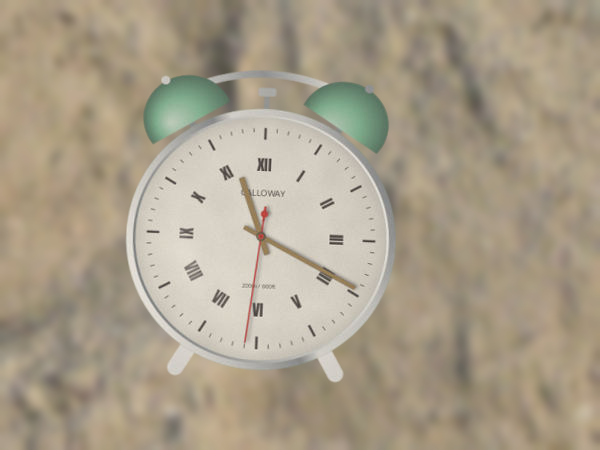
11:19:31
